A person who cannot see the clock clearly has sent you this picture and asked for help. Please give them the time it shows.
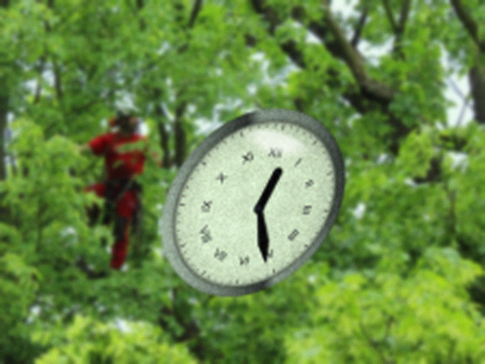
12:26
